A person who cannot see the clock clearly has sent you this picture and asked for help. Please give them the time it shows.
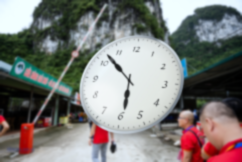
5:52
